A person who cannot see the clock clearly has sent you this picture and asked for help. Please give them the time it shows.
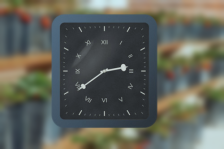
2:39
